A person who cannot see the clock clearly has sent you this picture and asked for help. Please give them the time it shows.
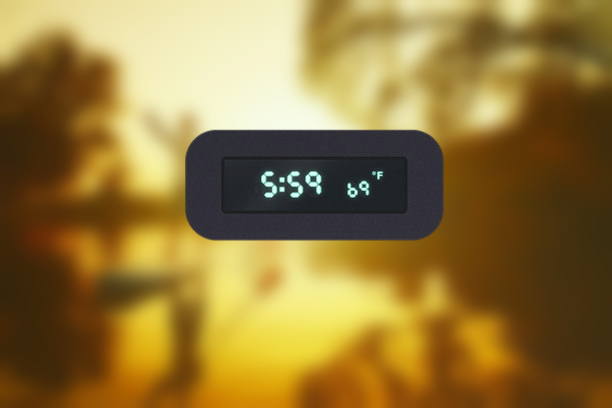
5:59
